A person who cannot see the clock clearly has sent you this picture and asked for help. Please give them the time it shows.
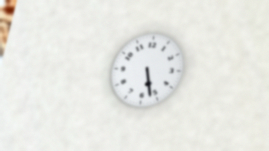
5:27
